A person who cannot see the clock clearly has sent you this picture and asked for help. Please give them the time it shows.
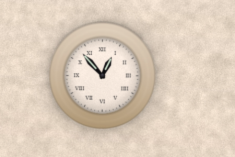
12:53
